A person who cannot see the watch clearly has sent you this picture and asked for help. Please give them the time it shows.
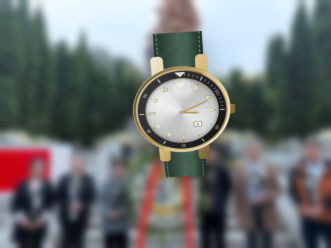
3:11
